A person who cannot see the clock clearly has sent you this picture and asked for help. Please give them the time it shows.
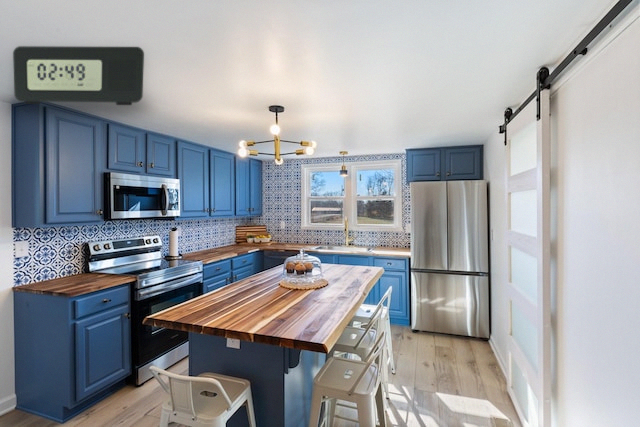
2:49
